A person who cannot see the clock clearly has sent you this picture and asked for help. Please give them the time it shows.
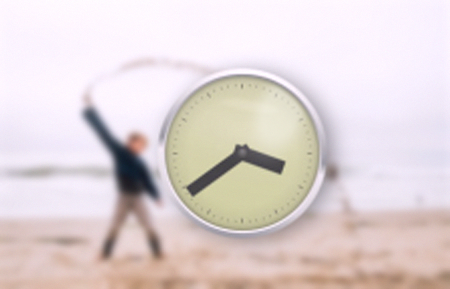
3:39
